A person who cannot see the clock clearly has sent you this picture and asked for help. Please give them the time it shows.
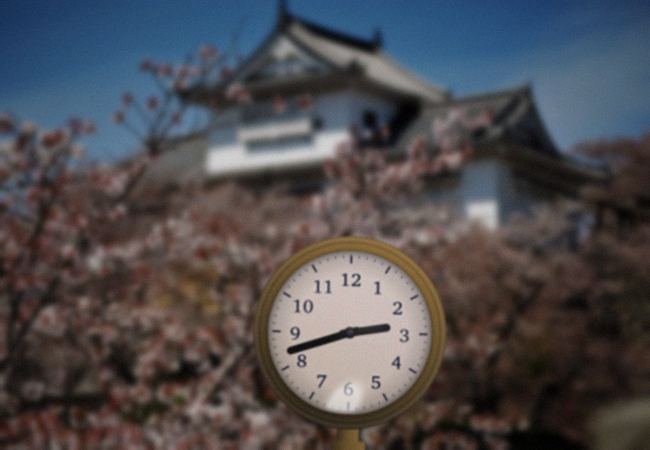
2:42
